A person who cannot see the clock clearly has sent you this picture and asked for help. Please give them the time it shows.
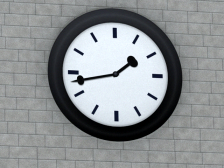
1:43
